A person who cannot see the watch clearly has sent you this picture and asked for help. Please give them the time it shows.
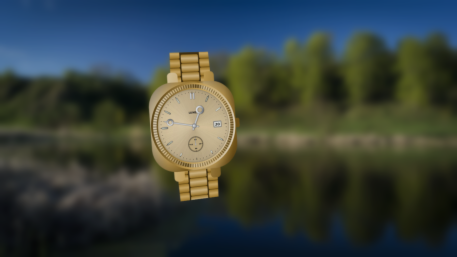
12:47
